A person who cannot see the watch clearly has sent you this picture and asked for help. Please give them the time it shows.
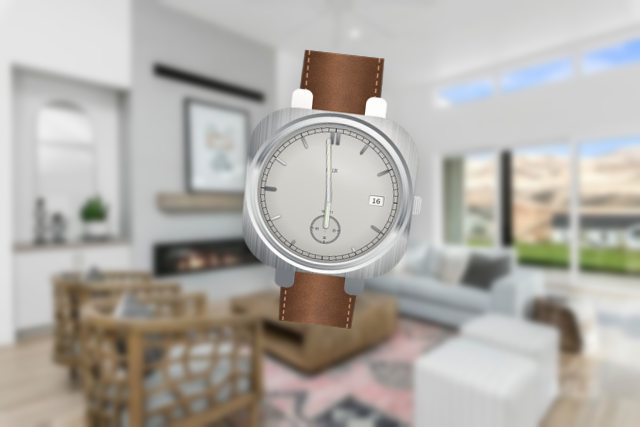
5:59
